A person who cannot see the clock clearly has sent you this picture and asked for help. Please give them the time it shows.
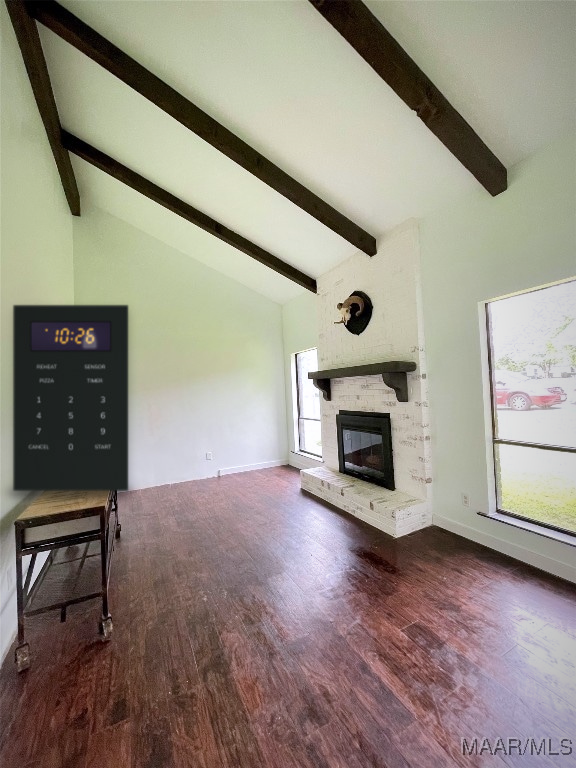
10:26
